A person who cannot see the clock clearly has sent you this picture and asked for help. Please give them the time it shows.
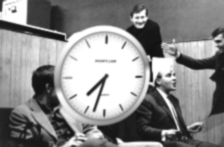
7:33
